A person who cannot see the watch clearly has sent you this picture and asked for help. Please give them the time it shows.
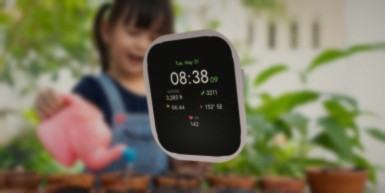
8:38
